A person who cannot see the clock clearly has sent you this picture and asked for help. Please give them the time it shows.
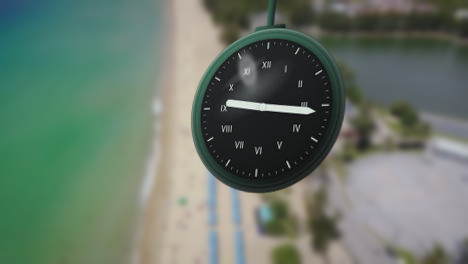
9:16
